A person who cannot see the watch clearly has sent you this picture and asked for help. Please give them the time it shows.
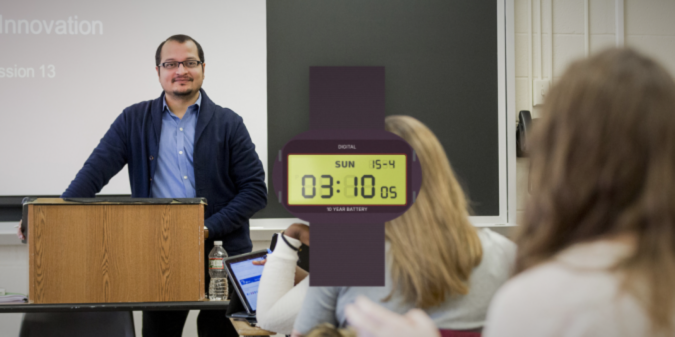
3:10:05
